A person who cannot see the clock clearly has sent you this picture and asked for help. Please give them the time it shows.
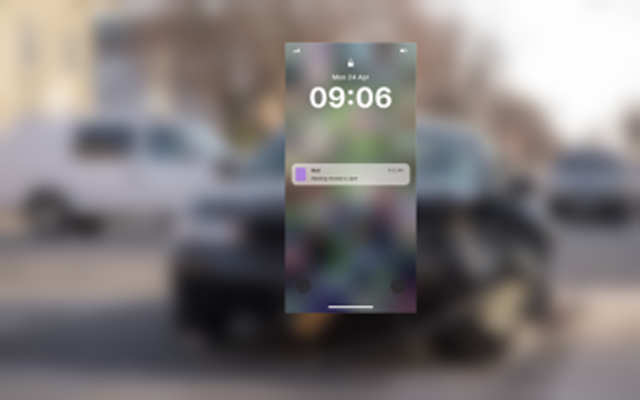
9:06
